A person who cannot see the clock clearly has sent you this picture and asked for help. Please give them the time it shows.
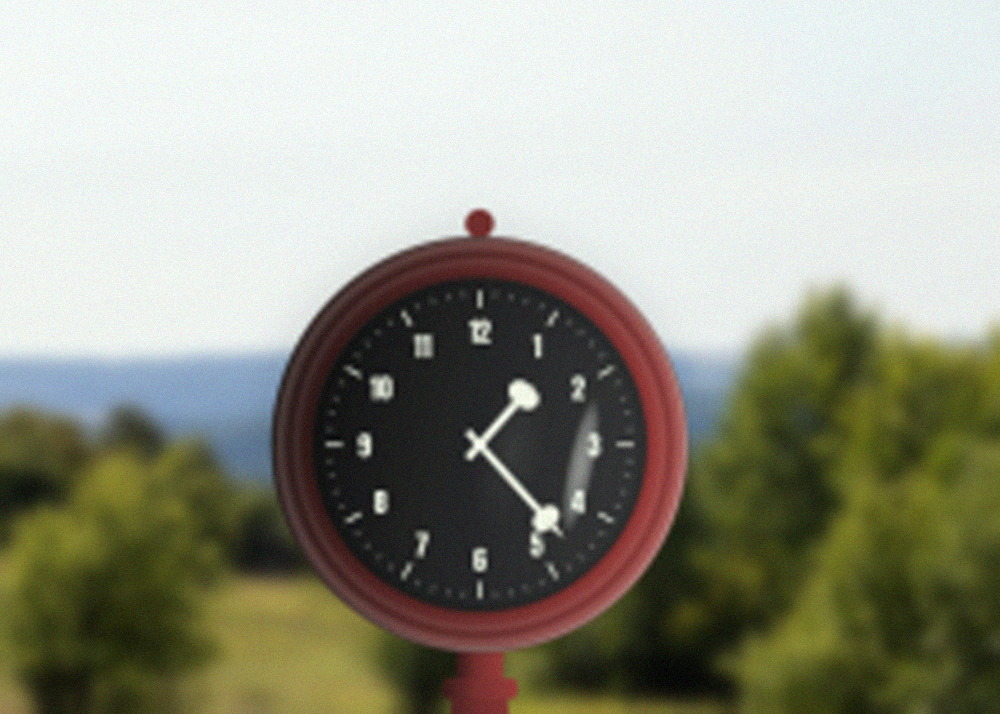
1:23
